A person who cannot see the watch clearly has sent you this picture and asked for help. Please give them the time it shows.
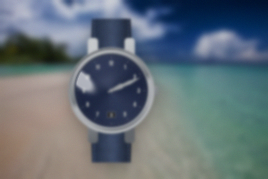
2:11
